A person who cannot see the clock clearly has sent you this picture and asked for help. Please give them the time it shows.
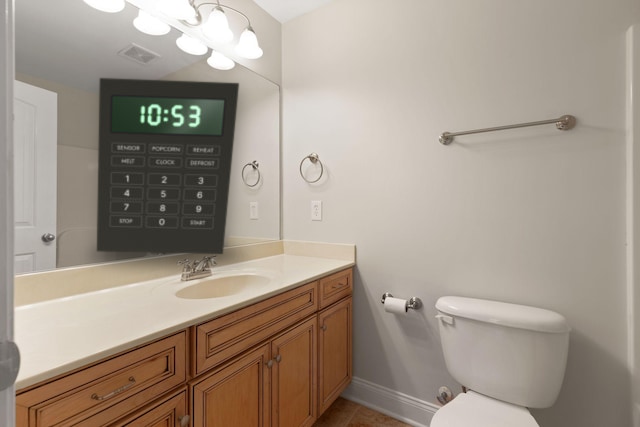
10:53
